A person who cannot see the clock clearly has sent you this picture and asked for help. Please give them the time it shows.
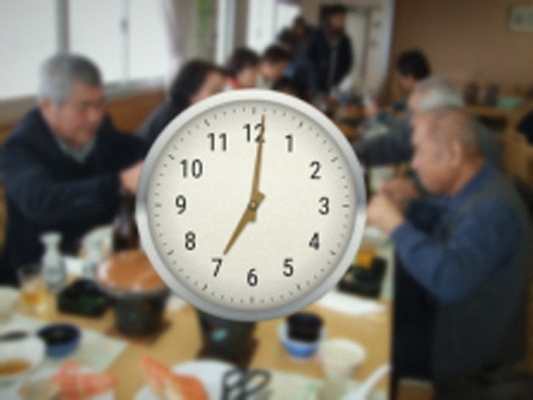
7:01
